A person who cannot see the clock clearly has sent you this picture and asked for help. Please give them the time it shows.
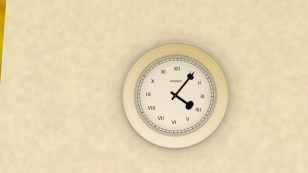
4:06
